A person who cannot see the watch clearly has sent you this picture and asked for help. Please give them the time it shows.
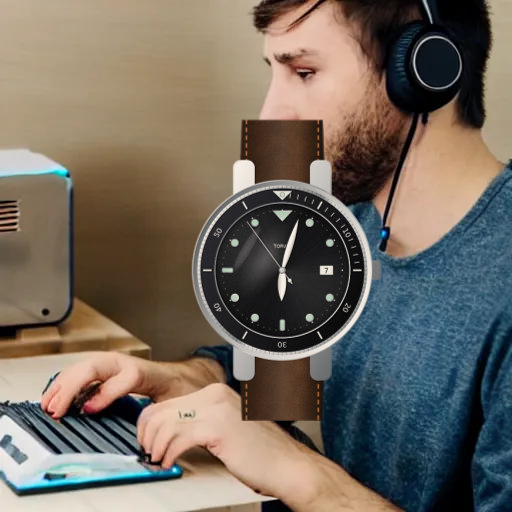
6:02:54
